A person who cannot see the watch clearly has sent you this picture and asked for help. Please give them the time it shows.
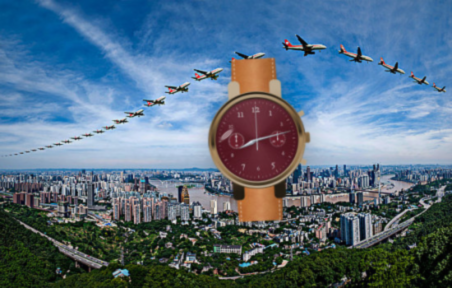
8:13
